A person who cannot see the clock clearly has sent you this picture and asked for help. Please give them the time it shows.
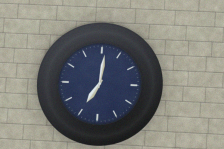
7:01
